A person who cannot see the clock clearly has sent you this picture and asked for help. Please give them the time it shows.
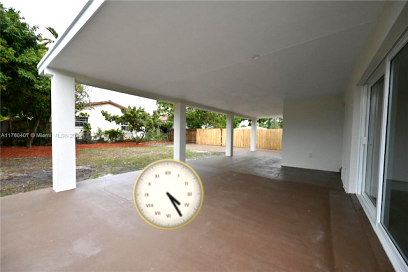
4:25
